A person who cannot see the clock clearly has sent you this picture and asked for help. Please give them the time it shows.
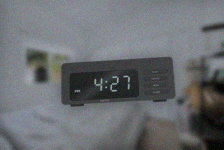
4:27
